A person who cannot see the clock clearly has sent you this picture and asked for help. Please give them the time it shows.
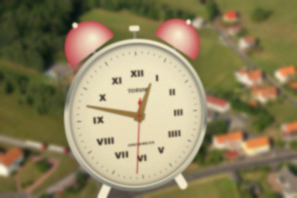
12:47:31
